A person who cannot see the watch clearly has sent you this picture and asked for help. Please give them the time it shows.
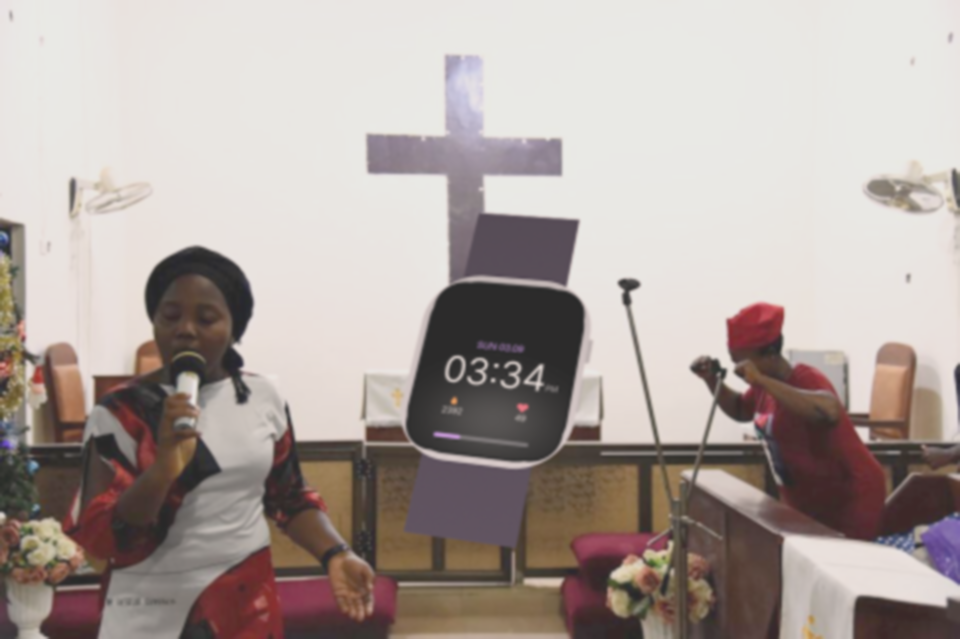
3:34
